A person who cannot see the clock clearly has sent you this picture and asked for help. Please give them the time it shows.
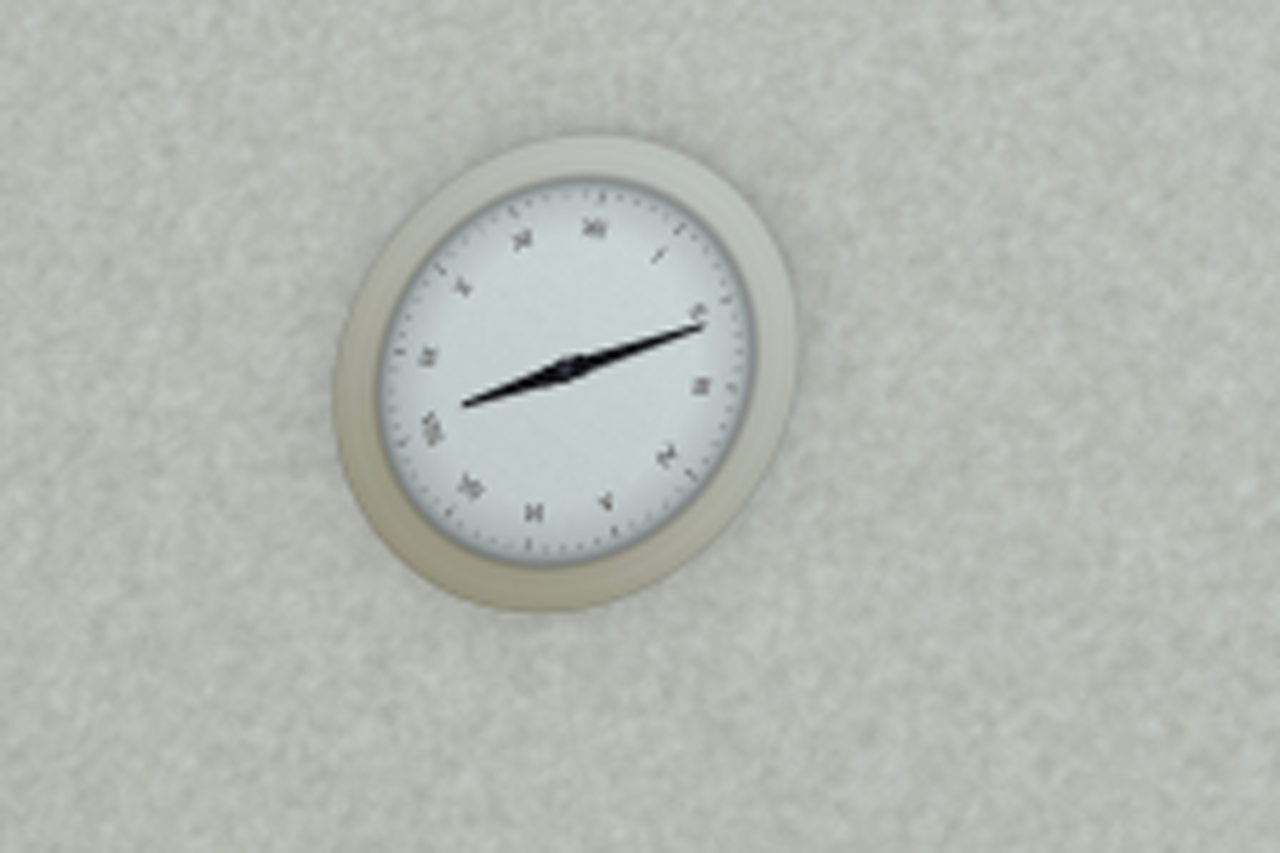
8:11
